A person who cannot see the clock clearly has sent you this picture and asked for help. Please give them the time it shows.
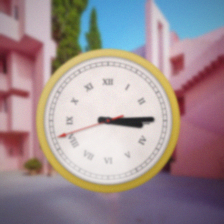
3:14:42
